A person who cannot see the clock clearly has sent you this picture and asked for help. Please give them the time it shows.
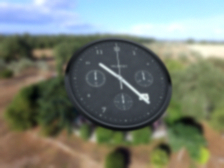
10:23
